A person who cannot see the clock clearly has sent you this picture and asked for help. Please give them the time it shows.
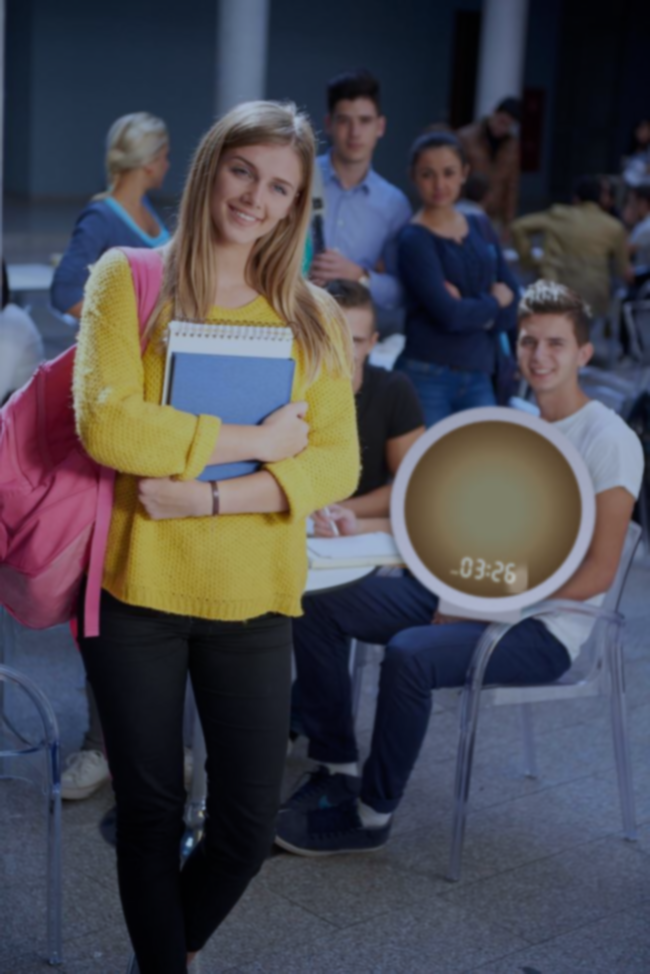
3:26
